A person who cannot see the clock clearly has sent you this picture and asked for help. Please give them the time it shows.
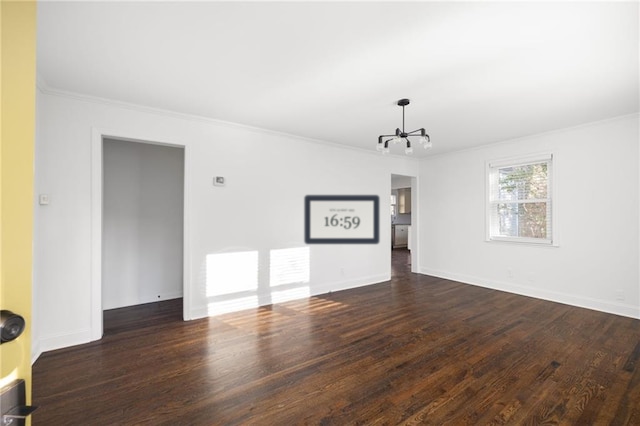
16:59
